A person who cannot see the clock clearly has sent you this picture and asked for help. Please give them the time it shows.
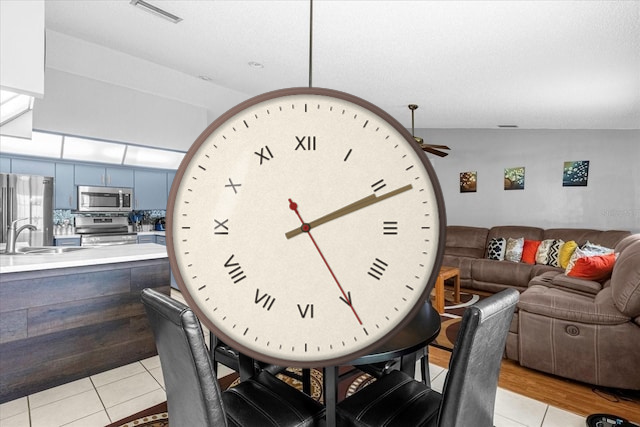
2:11:25
